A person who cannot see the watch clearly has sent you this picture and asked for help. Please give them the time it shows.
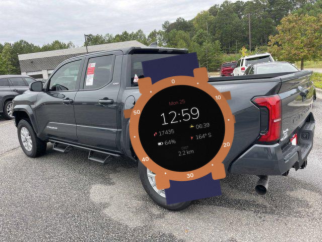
12:59
